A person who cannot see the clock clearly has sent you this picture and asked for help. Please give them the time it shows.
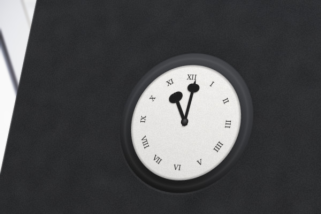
11:01
